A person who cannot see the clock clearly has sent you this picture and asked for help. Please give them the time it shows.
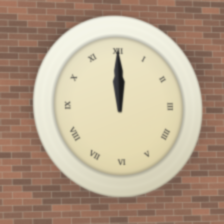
12:00
